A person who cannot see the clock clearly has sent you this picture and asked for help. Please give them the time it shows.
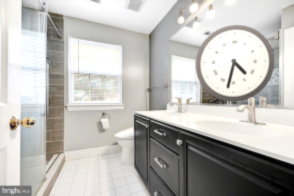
4:32
